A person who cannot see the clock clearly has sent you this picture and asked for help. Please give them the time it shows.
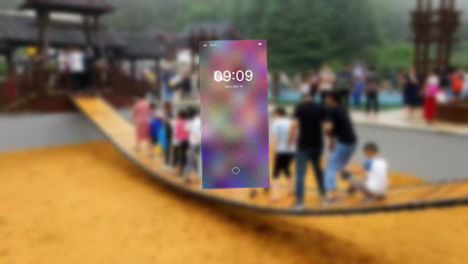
9:09
